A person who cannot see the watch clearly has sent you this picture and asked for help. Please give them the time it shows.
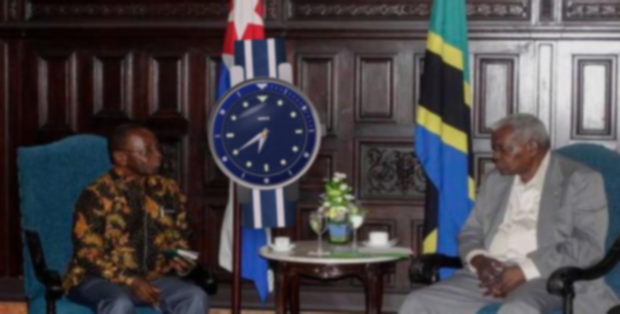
6:40
